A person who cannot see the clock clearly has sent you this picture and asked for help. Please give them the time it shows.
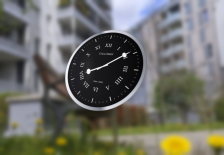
8:09
